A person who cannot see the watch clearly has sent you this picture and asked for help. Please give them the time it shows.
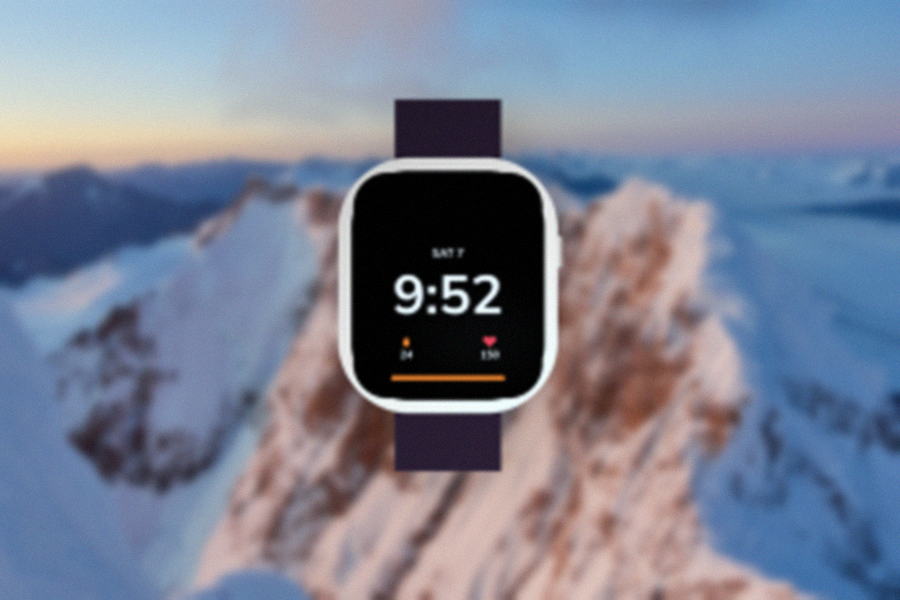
9:52
